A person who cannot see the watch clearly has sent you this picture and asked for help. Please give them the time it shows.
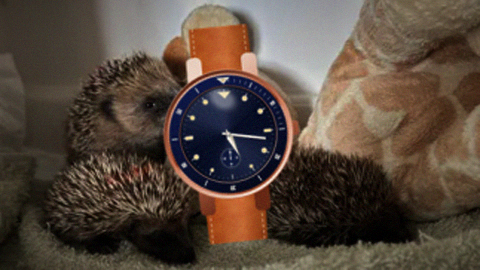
5:17
